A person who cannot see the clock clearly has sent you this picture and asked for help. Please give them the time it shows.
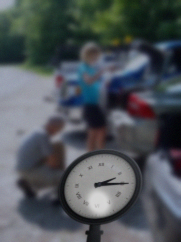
2:15
